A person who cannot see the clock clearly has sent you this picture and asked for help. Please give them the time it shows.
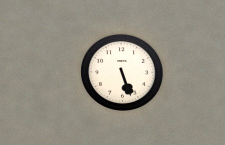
5:27
